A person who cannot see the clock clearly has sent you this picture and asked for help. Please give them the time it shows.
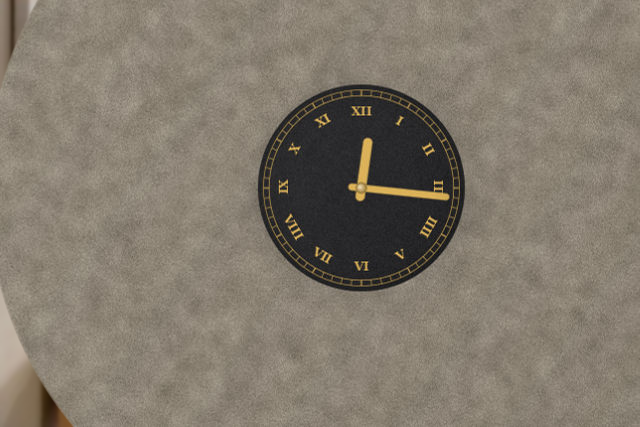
12:16
